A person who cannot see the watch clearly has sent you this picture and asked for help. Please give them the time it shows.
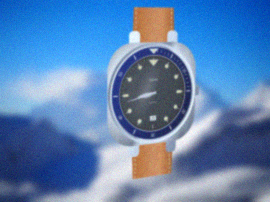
8:43
